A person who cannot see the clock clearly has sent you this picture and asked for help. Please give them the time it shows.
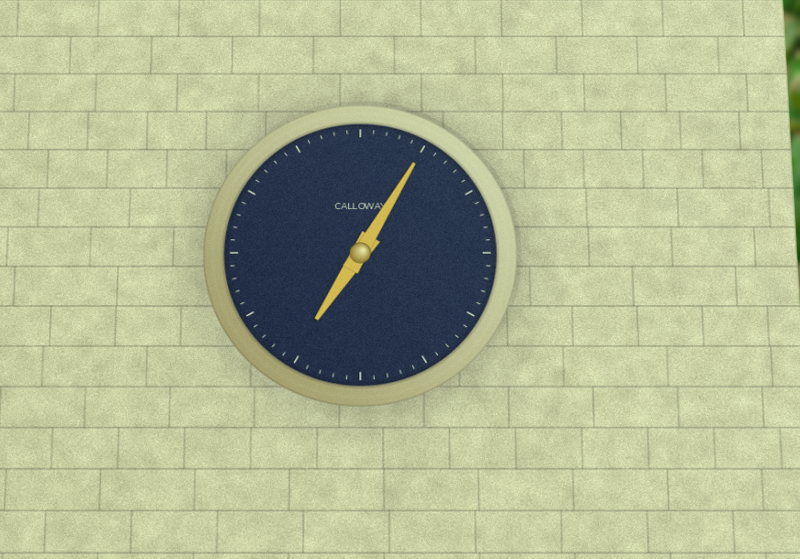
7:05
